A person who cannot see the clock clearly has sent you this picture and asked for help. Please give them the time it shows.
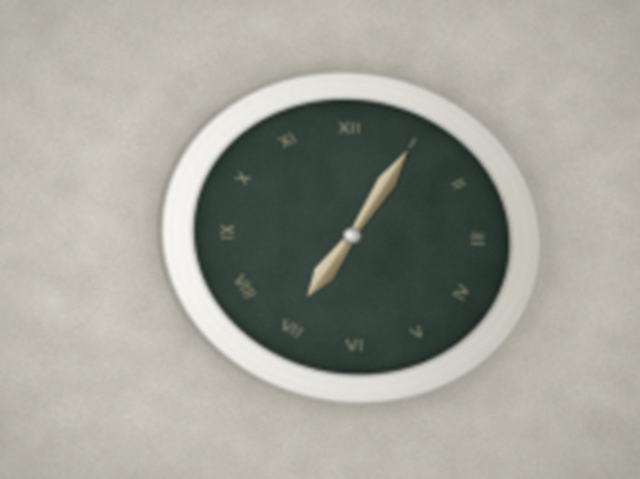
7:05
